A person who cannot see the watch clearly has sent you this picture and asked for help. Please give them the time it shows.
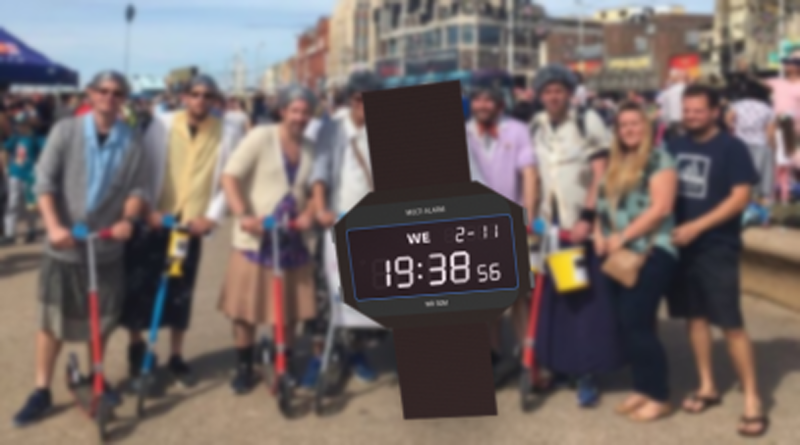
19:38:56
